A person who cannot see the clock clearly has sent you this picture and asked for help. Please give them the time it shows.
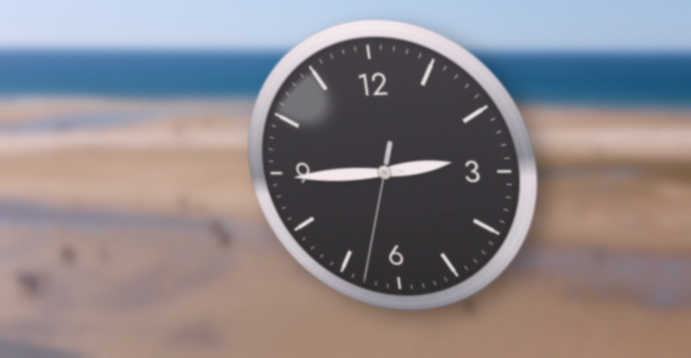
2:44:33
